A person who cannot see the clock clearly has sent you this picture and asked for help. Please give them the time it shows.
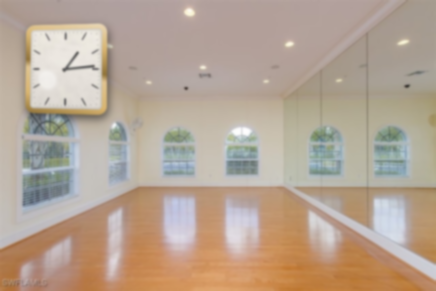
1:14
